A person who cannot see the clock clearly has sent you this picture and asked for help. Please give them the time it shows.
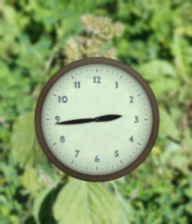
2:44
